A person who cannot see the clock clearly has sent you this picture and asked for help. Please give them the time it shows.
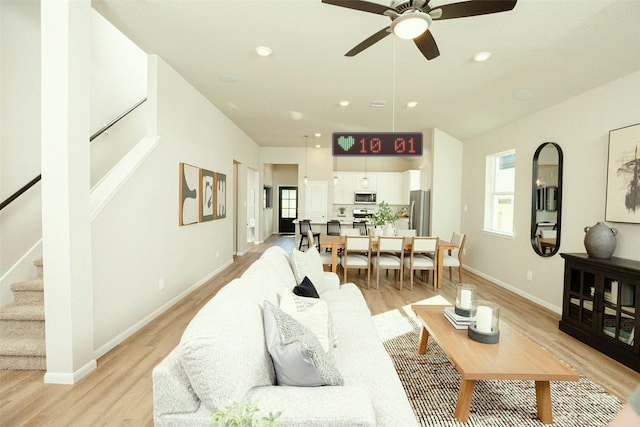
10:01
